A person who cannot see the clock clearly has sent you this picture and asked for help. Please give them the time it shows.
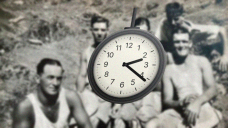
2:21
